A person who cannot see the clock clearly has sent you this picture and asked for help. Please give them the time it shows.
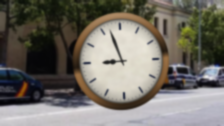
8:57
